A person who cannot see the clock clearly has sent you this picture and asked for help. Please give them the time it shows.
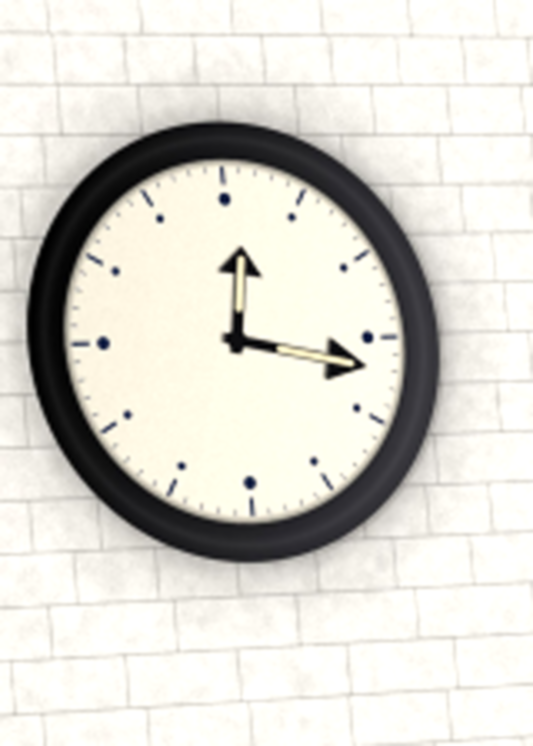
12:17
